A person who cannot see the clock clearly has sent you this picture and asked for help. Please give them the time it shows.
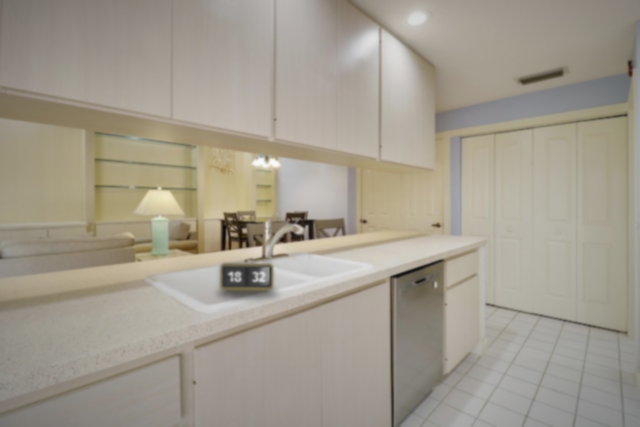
18:32
